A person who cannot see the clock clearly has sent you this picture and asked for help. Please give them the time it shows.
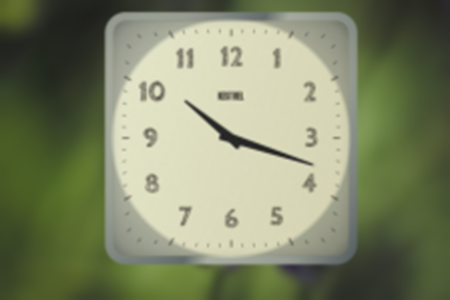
10:18
